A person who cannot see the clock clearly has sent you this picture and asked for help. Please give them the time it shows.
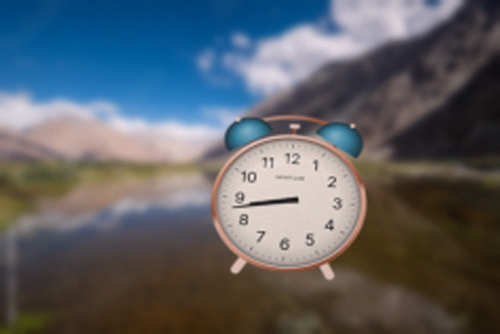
8:43
